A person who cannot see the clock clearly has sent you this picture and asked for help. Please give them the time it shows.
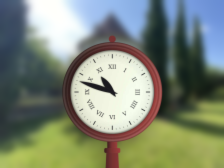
10:48
